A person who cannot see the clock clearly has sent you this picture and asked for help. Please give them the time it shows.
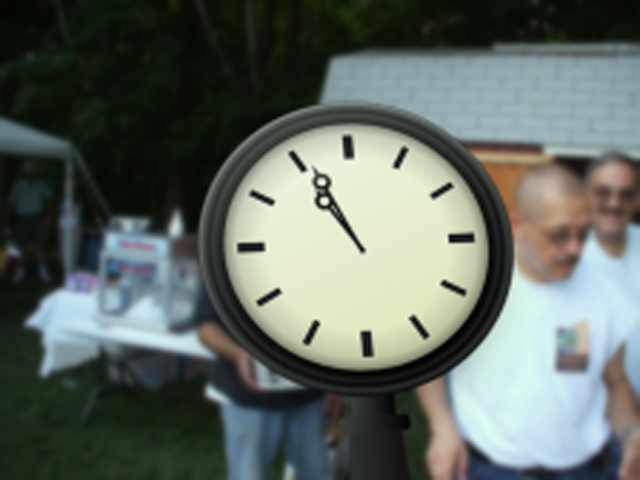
10:56
